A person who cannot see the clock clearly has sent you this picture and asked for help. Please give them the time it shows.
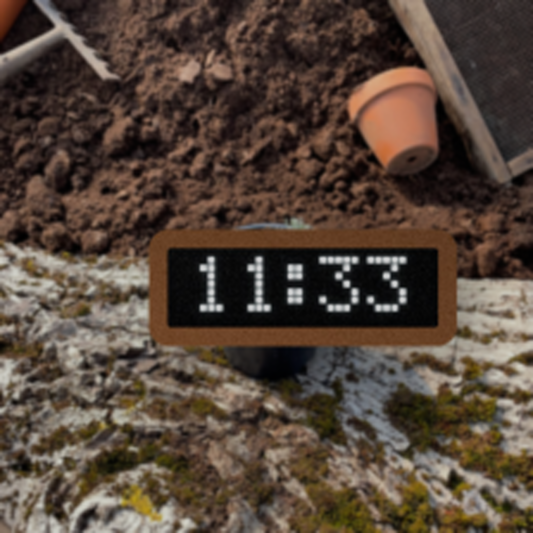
11:33
